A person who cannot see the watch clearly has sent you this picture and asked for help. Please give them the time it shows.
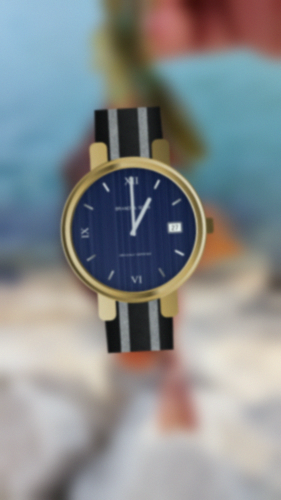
1:00
